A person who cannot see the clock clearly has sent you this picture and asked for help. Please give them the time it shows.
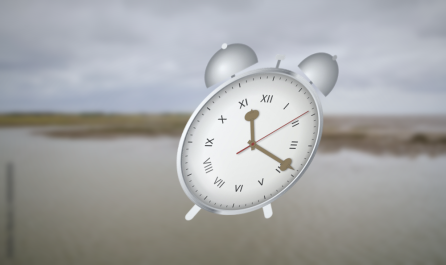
11:19:09
